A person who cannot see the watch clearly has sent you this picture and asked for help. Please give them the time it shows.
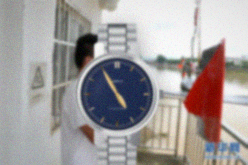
4:55
